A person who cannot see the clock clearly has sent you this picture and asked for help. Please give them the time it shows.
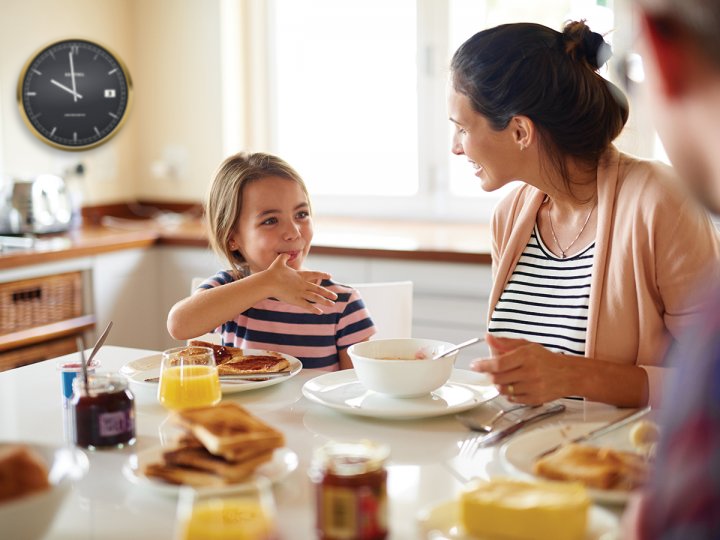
9:59
